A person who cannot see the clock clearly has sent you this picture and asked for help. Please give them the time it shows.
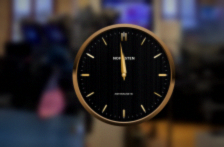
11:59
